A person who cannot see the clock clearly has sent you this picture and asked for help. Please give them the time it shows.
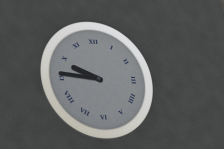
9:46
